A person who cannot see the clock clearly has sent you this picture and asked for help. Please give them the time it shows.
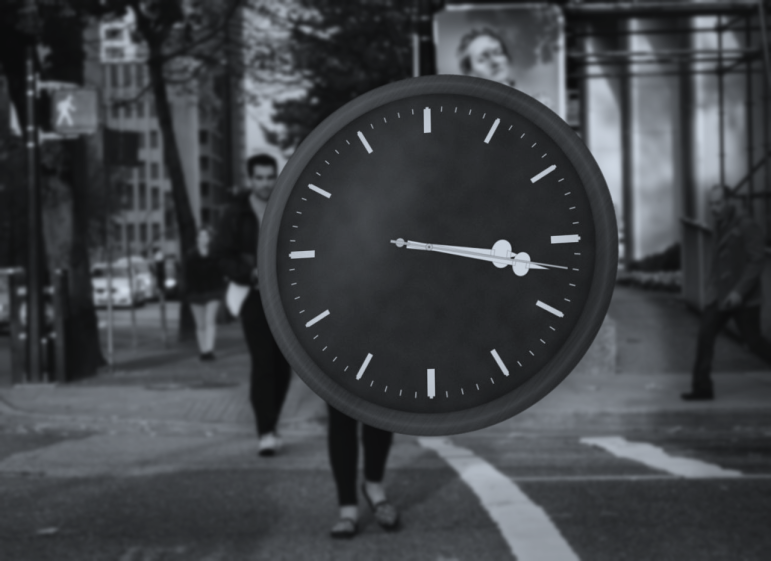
3:17:17
